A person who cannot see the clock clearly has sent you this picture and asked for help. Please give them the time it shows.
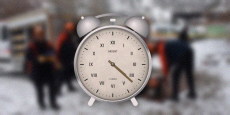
4:22
